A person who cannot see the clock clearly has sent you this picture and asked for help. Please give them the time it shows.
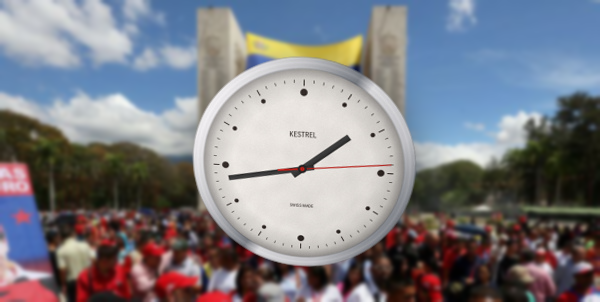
1:43:14
